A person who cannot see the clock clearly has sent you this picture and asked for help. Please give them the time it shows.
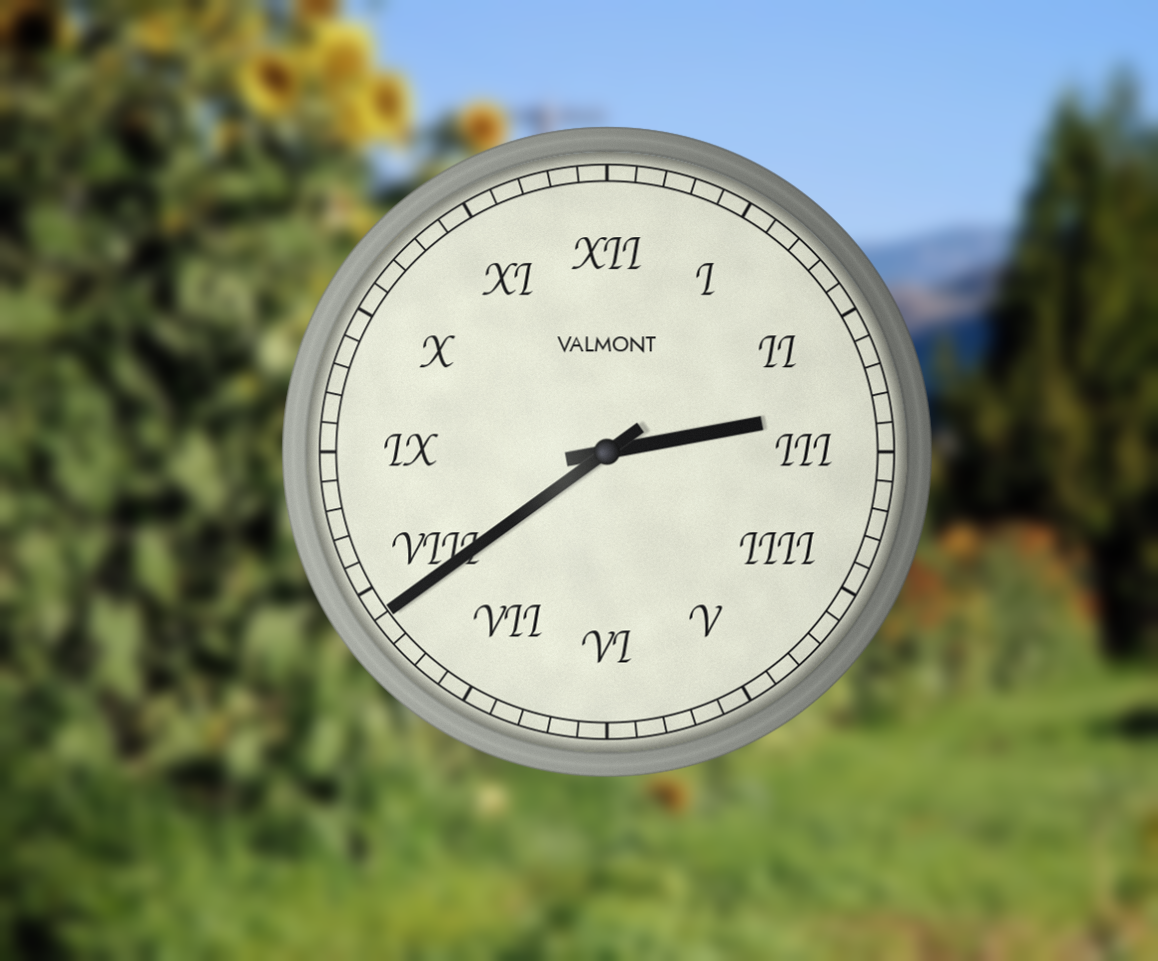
2:39
